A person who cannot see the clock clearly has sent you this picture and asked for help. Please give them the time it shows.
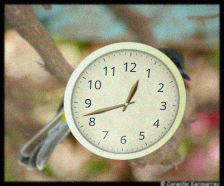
12:42
